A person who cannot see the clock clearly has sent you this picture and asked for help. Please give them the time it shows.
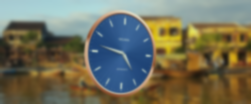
4:47
